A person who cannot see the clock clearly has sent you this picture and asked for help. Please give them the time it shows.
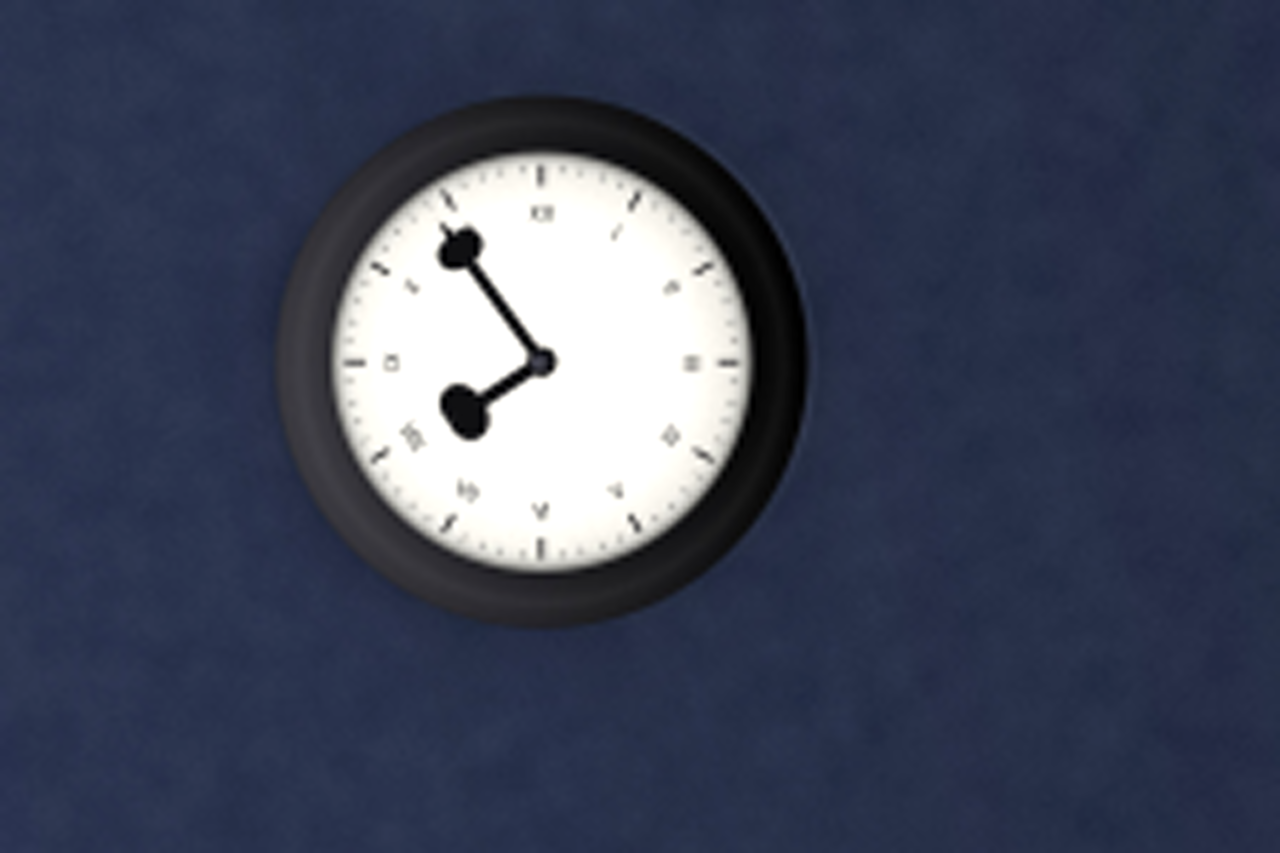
7:54
